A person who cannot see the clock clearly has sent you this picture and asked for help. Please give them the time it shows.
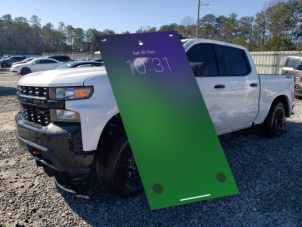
10:31
